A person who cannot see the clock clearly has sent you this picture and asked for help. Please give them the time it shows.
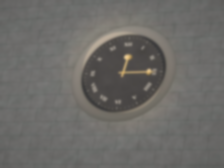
12:15
